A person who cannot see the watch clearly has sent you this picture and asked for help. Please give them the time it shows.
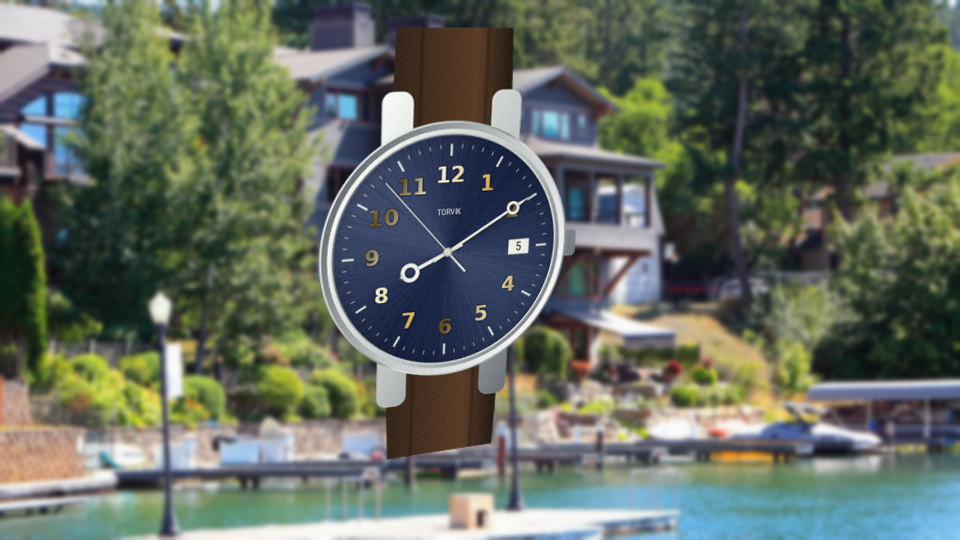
8:09:53
